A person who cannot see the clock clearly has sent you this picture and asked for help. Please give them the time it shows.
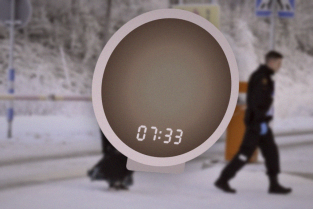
7:33
